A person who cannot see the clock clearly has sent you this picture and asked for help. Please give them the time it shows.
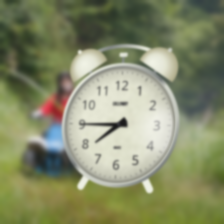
7:45
